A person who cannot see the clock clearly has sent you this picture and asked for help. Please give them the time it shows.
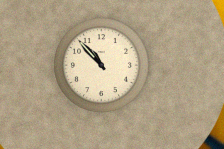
10:53
